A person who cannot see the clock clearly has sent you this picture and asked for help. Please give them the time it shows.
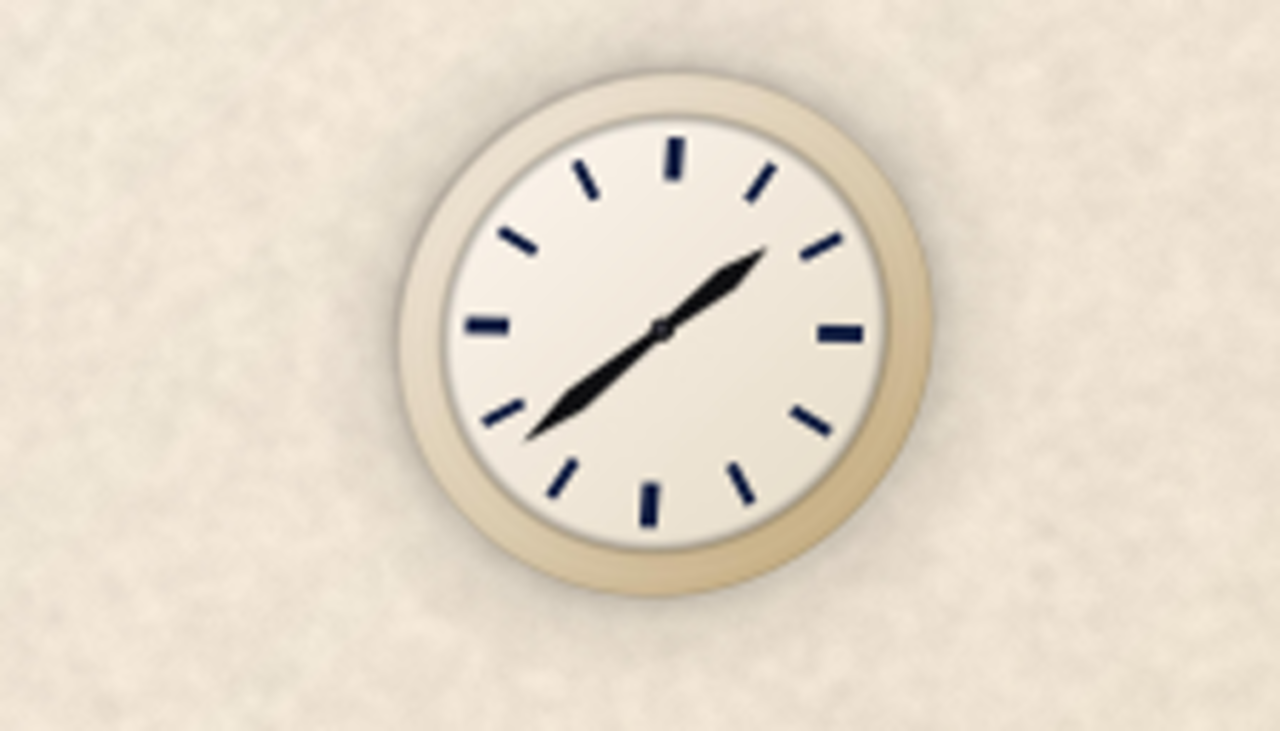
1:38
